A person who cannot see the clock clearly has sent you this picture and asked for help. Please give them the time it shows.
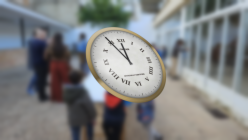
11:55
